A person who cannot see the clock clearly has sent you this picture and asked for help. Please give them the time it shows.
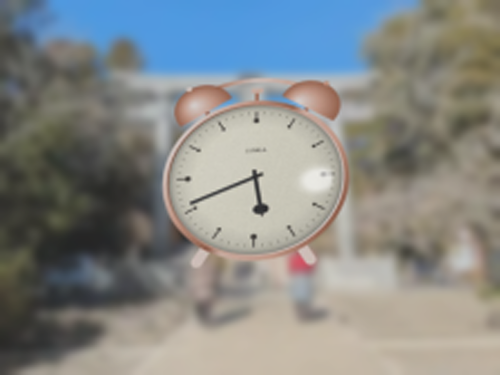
5:41
